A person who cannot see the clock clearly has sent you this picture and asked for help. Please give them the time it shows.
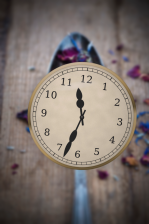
11:33
